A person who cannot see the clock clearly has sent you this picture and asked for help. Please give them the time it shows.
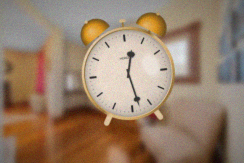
12:28
